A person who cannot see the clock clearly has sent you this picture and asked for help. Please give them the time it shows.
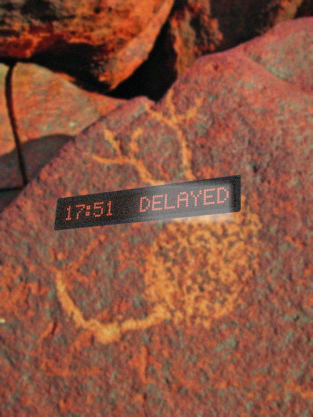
17:51
